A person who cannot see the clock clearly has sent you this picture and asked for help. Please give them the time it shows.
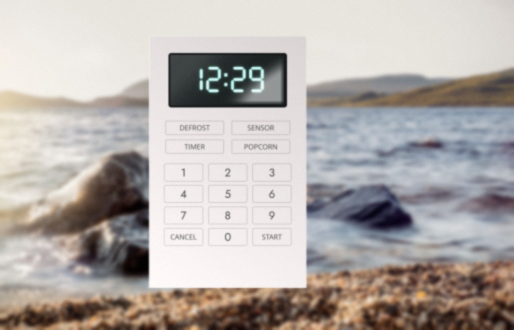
12:29
